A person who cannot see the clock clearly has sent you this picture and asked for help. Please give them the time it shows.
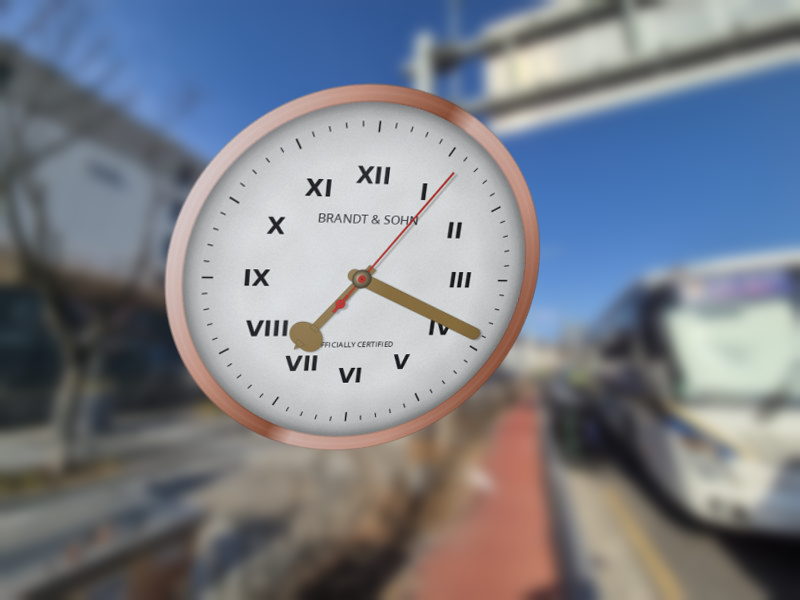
7:19:06
